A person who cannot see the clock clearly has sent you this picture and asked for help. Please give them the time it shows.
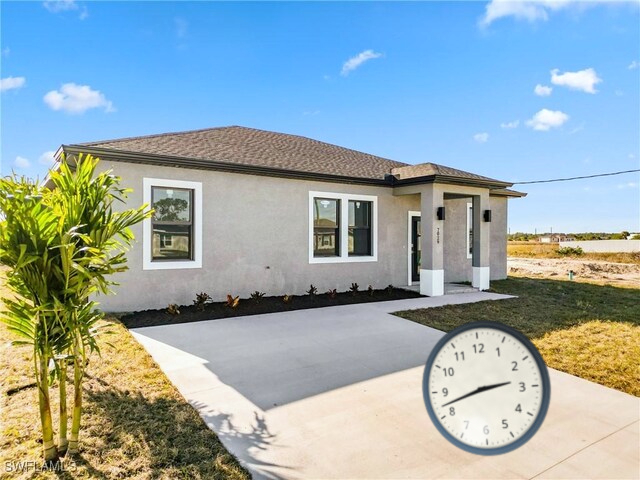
2:42
